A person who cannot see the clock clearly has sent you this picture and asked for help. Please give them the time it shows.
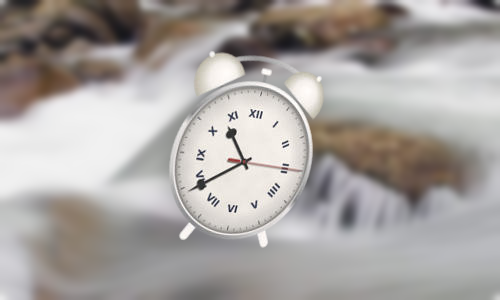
10:39:15
